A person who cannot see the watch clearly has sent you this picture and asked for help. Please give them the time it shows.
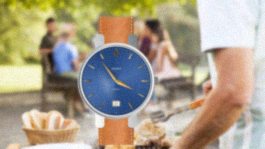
3:54
